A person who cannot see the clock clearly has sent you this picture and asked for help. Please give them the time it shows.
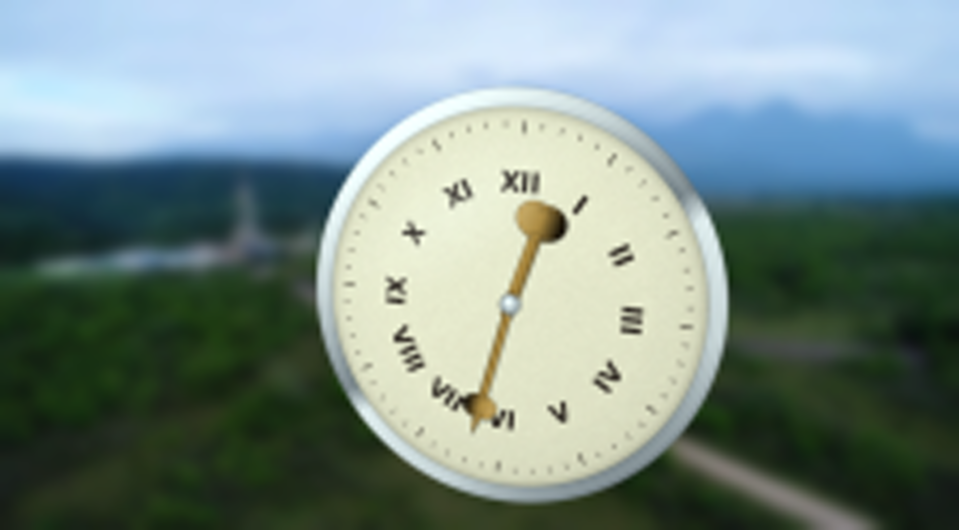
12:32
